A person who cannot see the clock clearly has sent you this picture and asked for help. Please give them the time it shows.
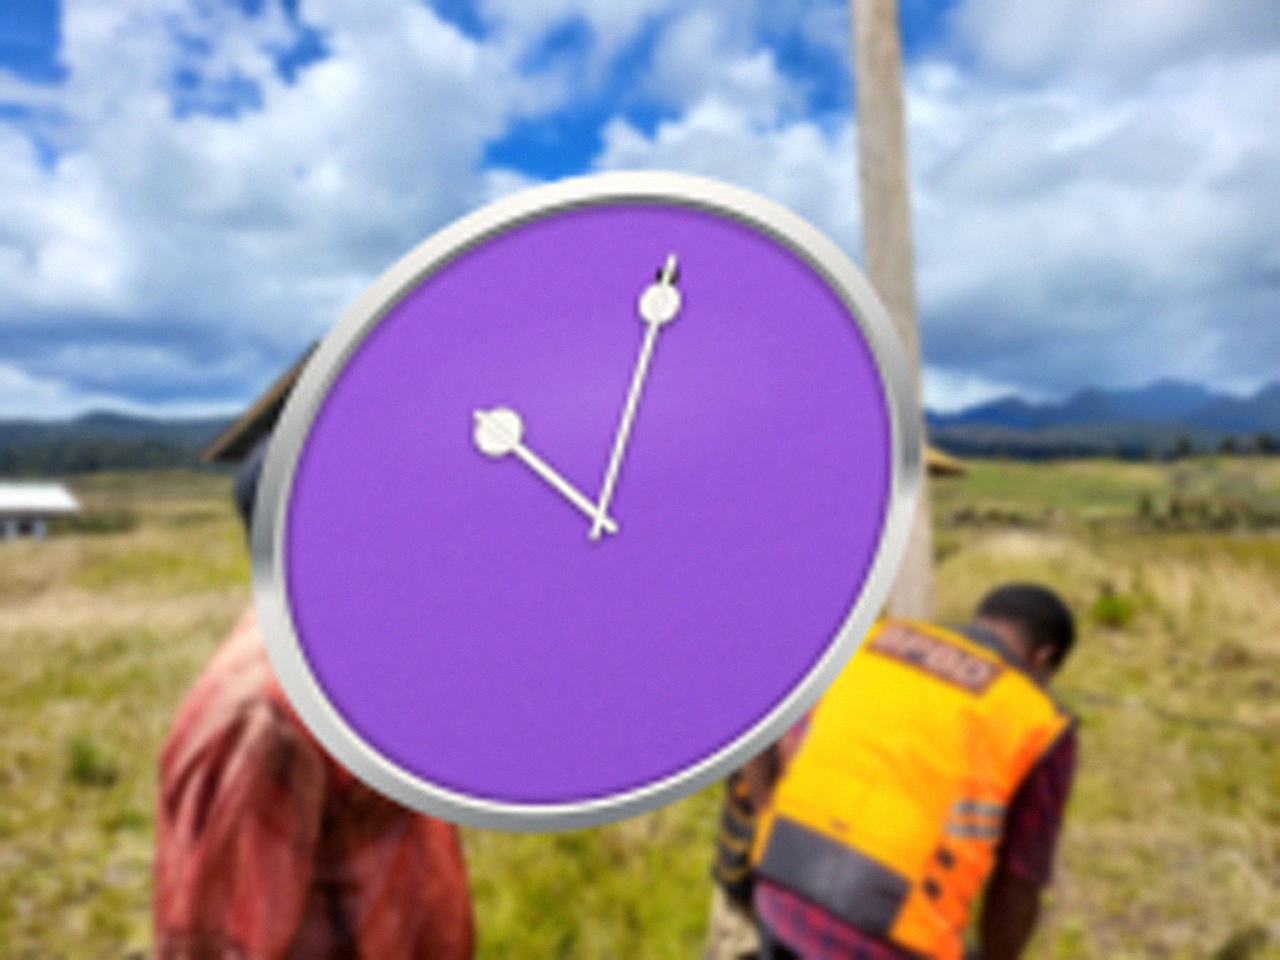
10:00
